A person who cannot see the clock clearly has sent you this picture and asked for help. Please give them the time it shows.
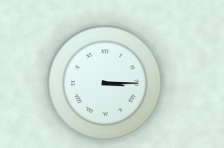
3:15
